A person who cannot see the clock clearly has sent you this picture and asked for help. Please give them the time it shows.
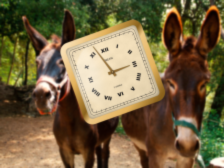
2:57
